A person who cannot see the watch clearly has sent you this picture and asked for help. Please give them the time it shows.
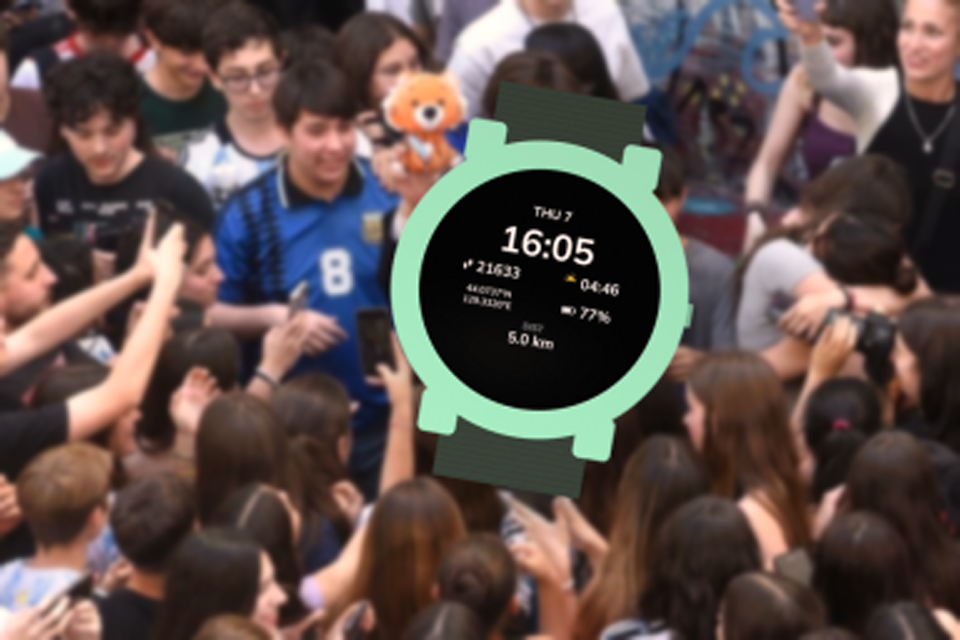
16:05
